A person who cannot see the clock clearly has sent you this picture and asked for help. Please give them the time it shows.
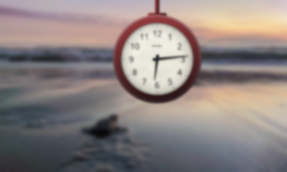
6:14
